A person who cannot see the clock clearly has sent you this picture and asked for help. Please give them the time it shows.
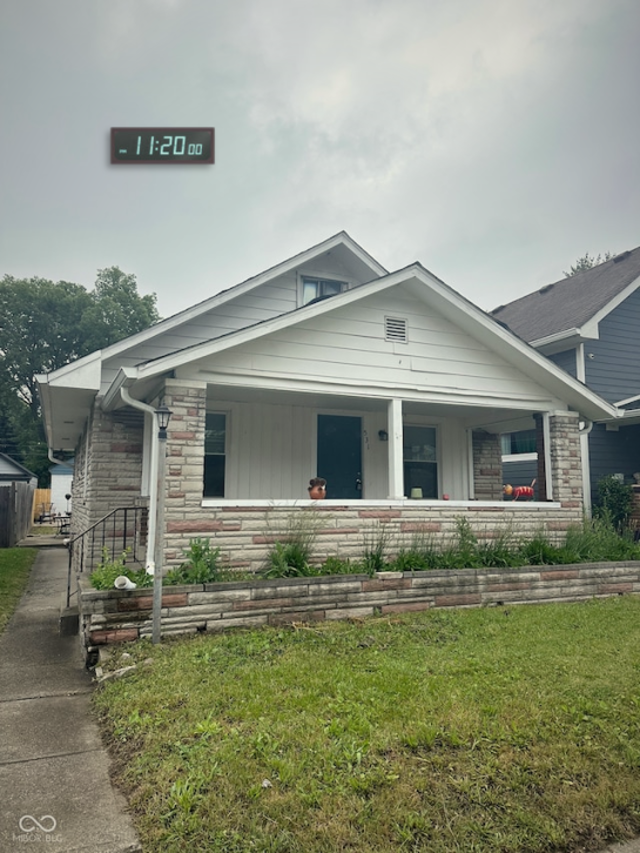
11:20:00
